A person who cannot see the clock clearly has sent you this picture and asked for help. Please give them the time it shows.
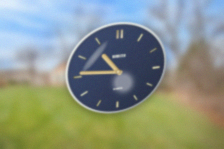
10:46
